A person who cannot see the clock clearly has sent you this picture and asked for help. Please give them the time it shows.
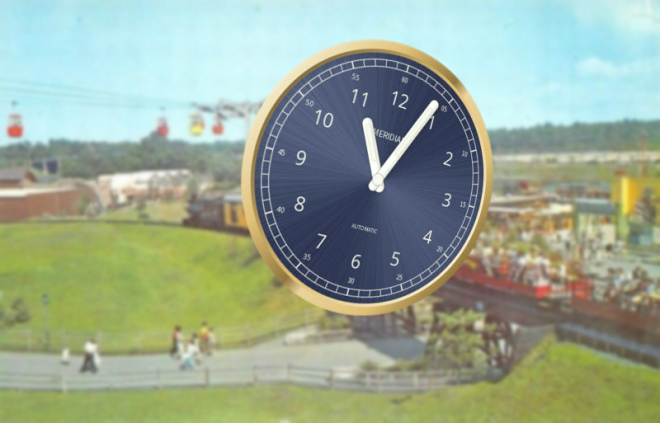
11:04
